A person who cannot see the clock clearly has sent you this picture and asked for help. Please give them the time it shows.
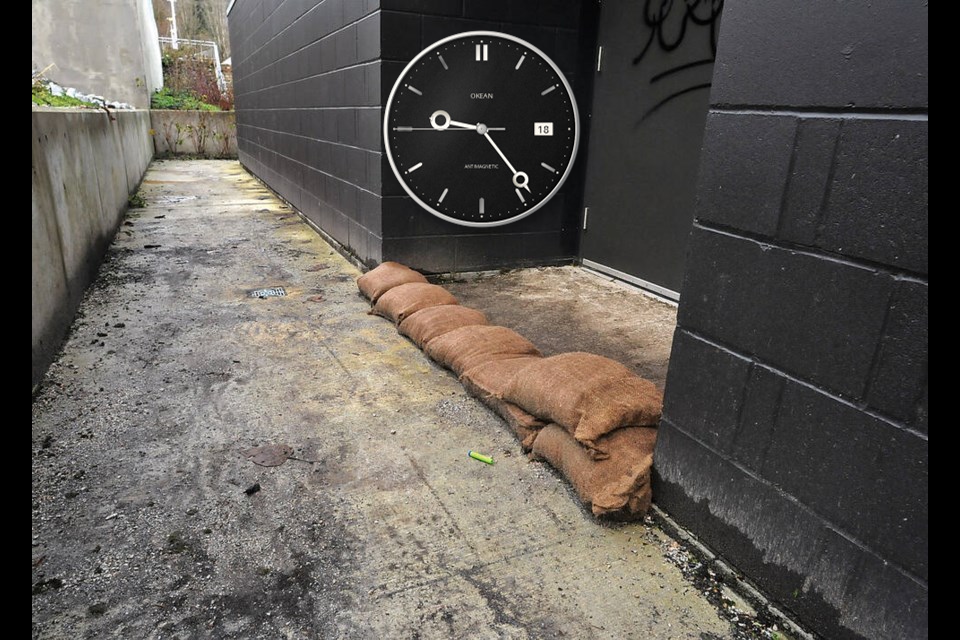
9:23:45
